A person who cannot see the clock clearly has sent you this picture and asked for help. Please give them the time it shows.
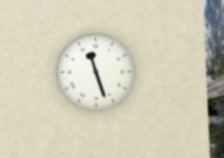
11:27
